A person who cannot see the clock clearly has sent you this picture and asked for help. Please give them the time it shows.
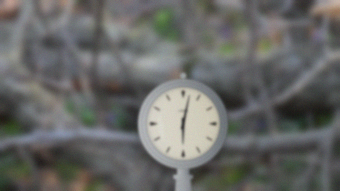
6:02
